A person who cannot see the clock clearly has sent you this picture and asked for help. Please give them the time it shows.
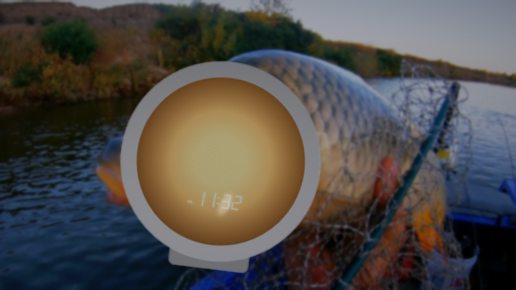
11:32
